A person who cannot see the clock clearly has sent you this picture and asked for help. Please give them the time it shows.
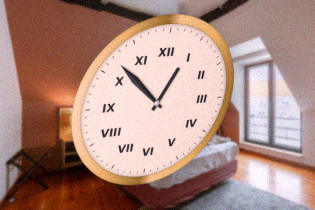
12:52
